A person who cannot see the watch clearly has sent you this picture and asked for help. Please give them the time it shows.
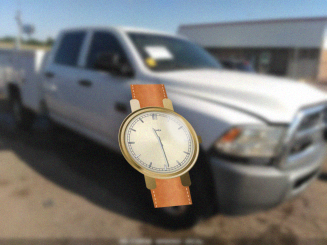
11:29
